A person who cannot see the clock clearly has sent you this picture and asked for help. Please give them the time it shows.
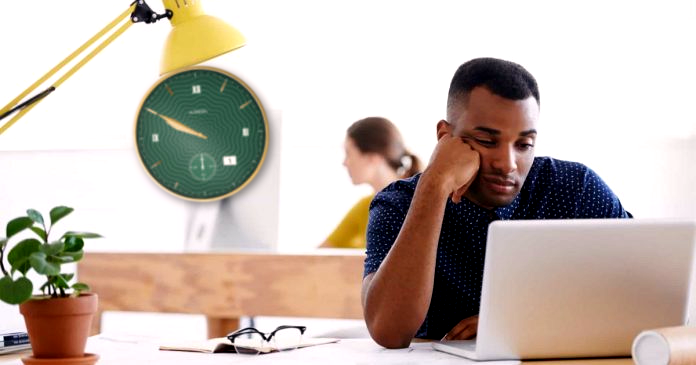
9:50
